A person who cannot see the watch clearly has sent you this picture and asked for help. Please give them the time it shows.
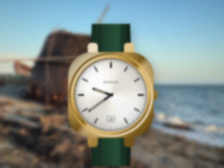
9:39
